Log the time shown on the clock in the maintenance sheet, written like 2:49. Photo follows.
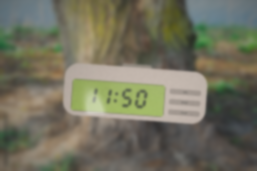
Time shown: 11:50
